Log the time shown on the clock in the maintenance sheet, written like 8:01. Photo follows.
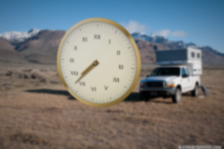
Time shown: 7:37
